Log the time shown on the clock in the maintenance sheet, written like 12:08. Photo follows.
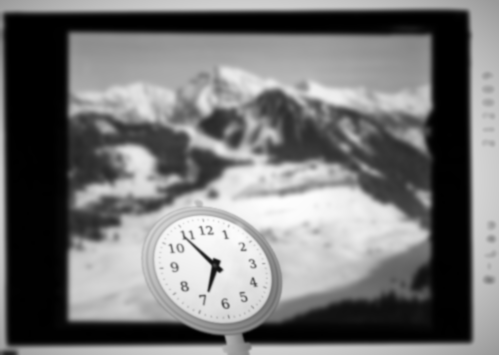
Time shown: 6:54
